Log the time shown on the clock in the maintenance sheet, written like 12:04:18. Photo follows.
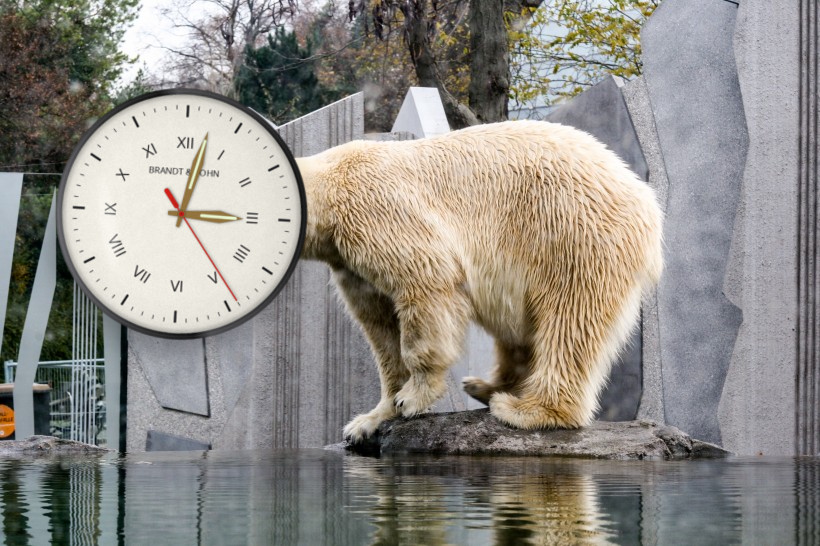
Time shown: 3:02:24
